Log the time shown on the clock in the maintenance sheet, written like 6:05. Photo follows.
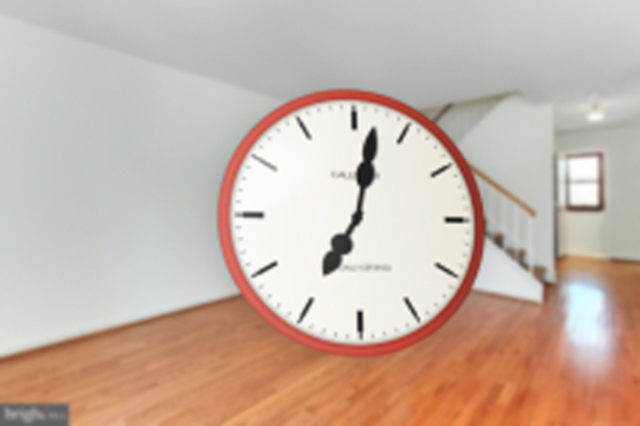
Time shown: 7:02
